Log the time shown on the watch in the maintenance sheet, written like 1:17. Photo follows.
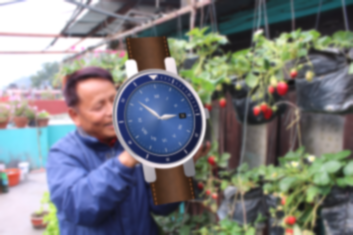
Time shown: 2:52
